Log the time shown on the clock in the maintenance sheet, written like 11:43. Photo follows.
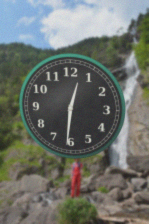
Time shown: 12:31
